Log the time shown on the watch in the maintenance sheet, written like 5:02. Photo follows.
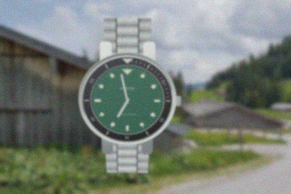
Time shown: 6:58
